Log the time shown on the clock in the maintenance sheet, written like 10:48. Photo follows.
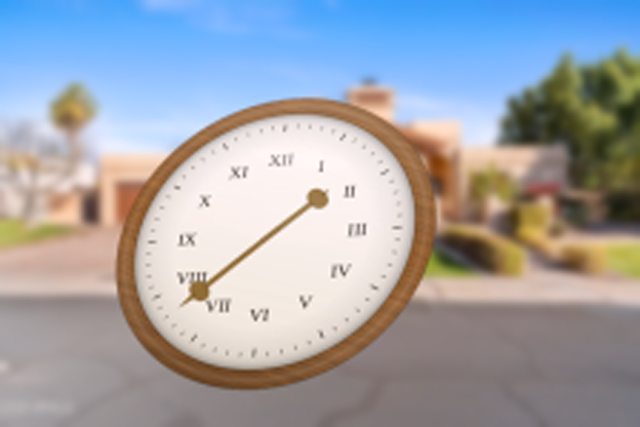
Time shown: 1:38
